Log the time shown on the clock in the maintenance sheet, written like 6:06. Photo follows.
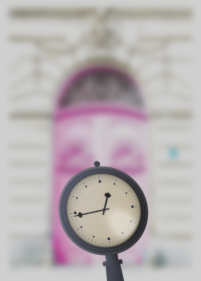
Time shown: 12:44
